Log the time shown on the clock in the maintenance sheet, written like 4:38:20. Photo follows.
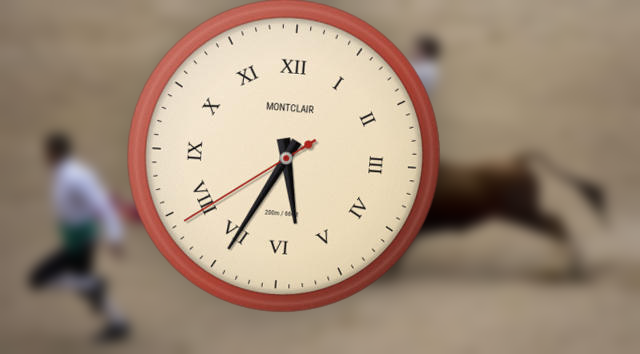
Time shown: 5:34:39
